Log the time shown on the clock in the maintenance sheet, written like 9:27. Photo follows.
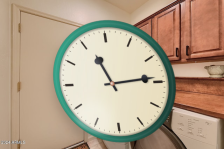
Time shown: 11:14
